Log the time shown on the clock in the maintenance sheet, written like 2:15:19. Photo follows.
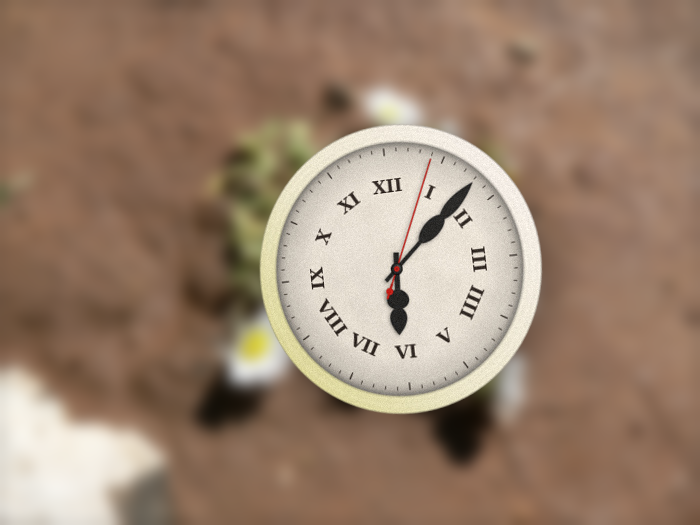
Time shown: 6:08:04
